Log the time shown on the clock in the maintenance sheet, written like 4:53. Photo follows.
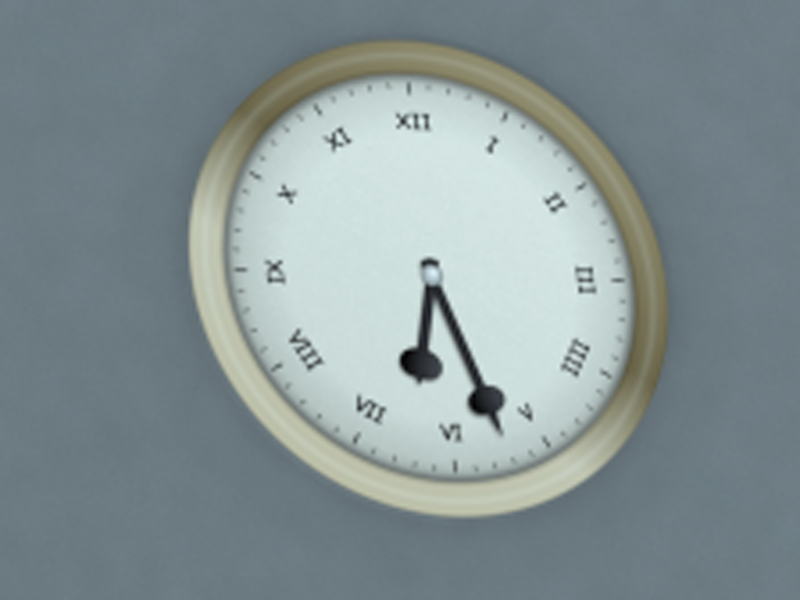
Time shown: 6:27
